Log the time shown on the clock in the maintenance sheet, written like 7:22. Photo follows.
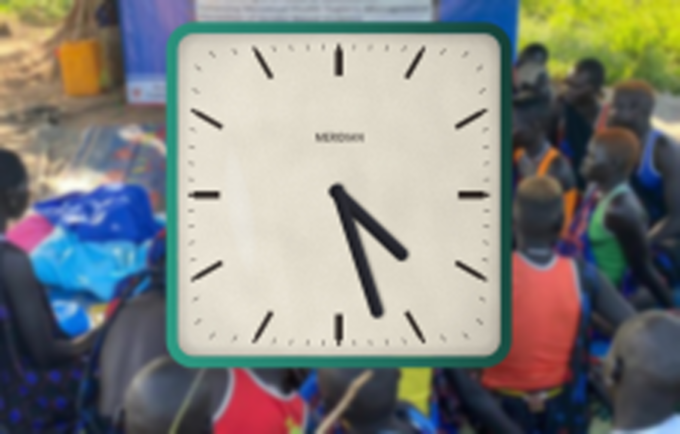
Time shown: 4:27
